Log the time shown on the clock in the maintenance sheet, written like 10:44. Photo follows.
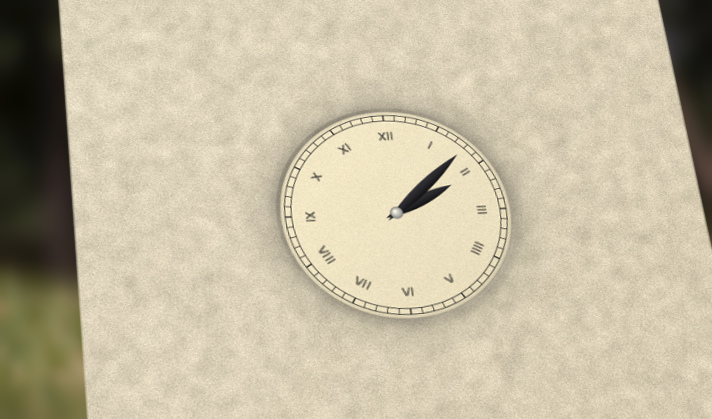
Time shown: 2:08
